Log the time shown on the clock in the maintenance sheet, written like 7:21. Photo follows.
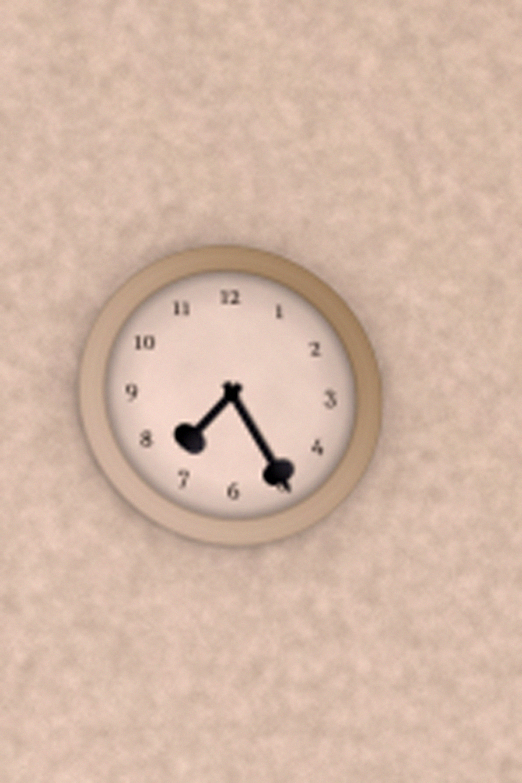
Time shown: 7:25
